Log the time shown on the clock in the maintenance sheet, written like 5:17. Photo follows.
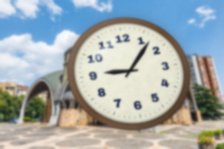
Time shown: 9:07
